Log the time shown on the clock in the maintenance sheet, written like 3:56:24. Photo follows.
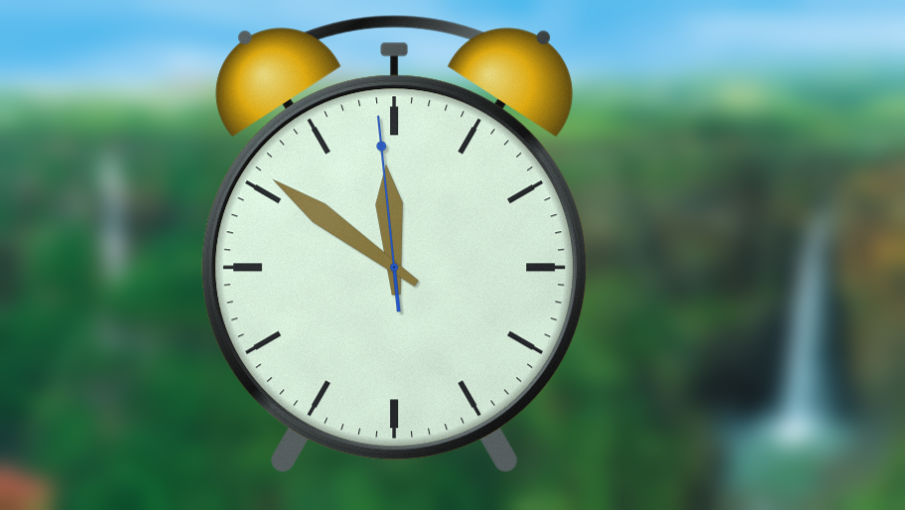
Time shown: 11:50:59
